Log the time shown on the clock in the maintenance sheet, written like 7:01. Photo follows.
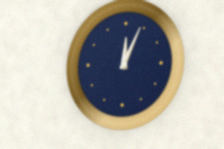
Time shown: 12:04
